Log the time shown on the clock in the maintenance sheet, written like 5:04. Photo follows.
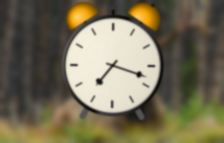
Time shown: 7:18
